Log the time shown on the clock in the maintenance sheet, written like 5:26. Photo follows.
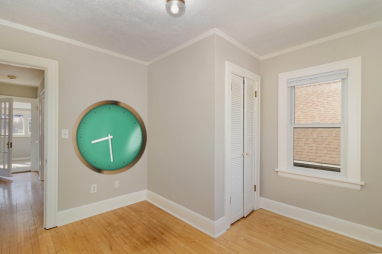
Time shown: 8:29
